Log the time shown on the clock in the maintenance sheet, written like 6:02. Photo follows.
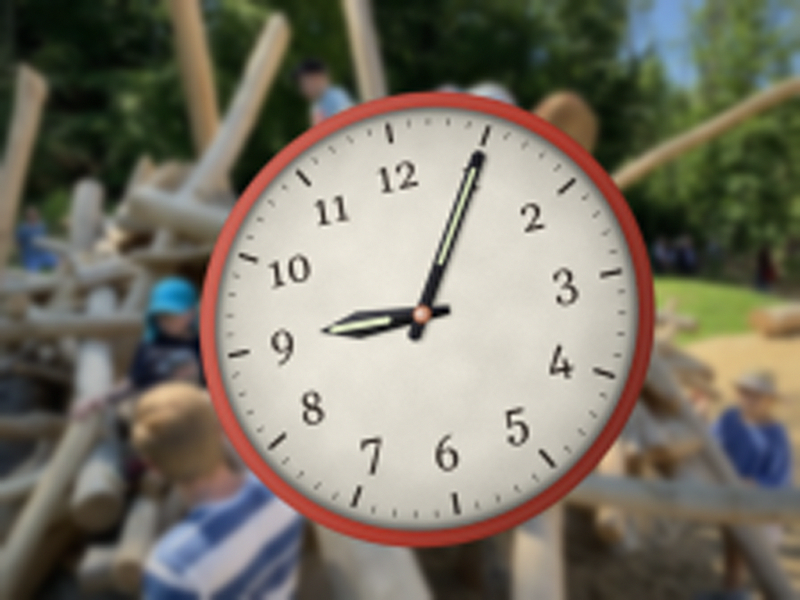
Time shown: 9:05
